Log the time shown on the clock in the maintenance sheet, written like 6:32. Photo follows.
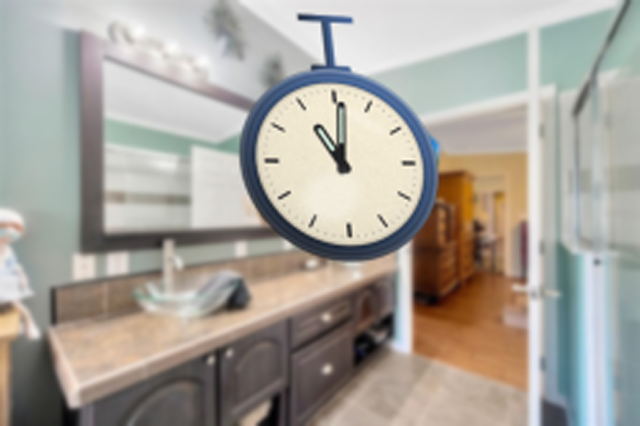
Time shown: 11:01
